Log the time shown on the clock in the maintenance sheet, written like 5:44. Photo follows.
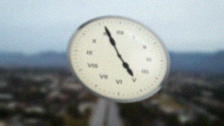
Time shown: 4:56
